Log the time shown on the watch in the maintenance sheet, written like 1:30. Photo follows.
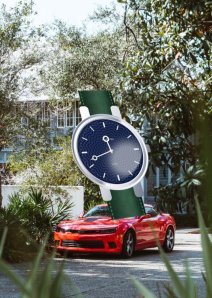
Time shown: 11:42
